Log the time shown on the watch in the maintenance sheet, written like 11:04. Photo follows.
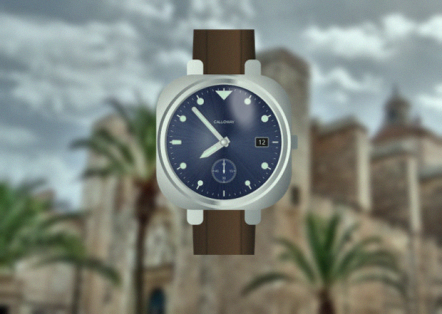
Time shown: 7:53
